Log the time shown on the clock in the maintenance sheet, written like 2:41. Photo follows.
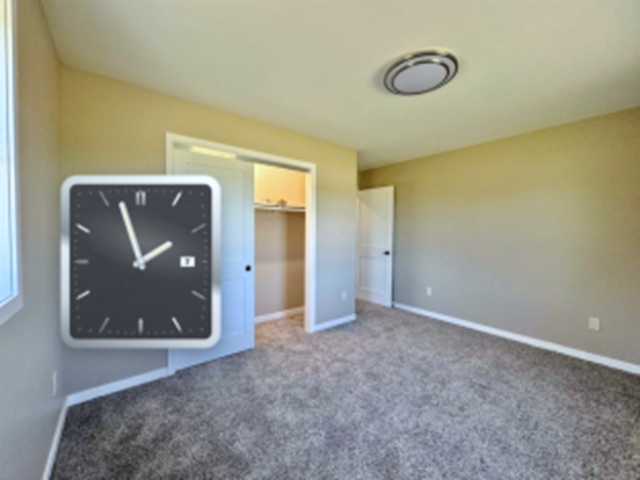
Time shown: 1:57
